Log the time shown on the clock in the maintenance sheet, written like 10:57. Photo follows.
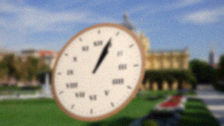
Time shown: 1:04
